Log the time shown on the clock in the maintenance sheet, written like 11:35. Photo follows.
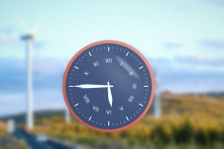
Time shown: 5:45
